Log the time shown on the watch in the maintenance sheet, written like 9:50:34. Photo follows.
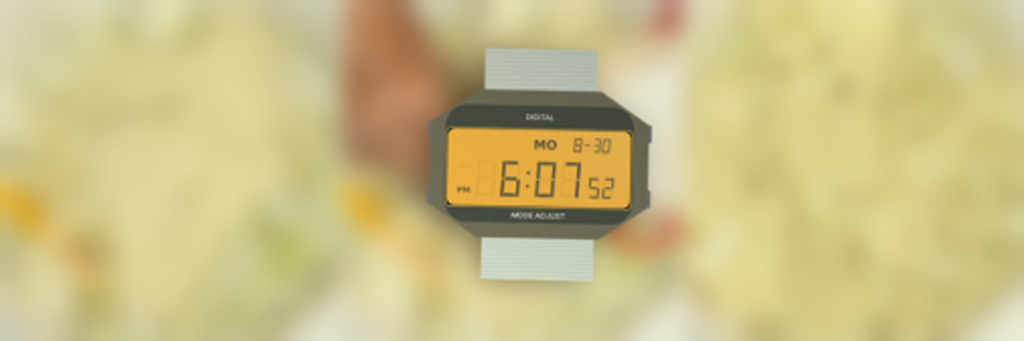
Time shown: 6:07:52
